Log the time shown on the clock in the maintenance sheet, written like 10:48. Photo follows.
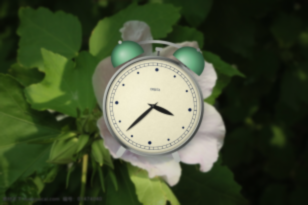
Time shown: 3:37
